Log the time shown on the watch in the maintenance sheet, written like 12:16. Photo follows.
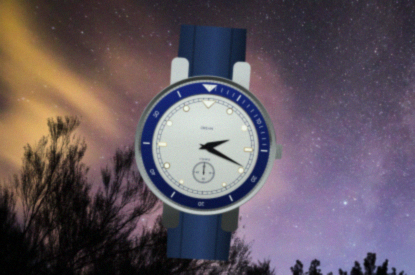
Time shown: 2:19
